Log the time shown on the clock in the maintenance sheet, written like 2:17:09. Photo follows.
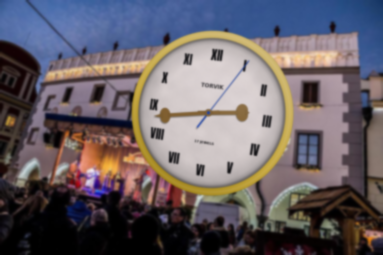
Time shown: 2:43:05
